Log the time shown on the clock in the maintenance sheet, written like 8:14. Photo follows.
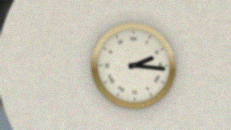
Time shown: 2:16
